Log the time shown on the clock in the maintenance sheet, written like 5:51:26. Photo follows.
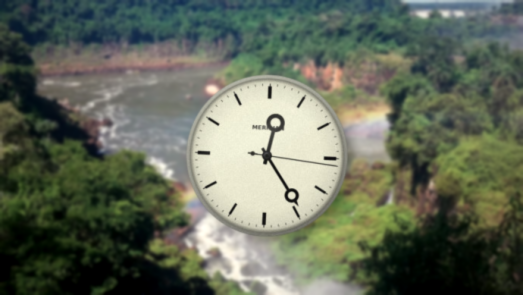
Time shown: 12:24:16
